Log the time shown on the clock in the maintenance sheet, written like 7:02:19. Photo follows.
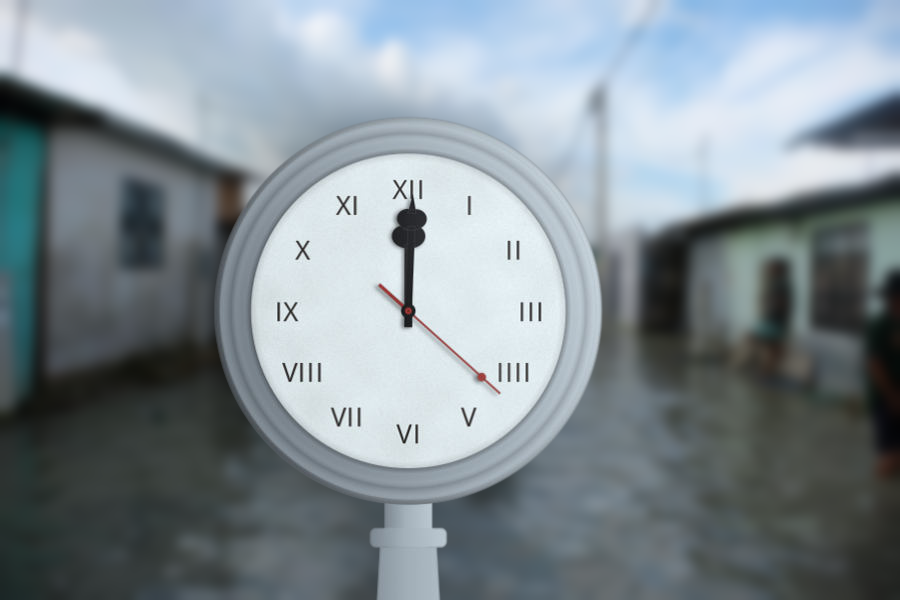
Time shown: 12:00:22
